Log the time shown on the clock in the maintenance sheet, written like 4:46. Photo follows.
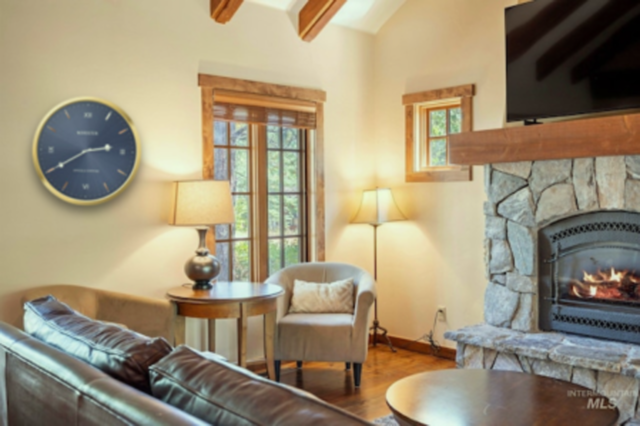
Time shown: 2:40
